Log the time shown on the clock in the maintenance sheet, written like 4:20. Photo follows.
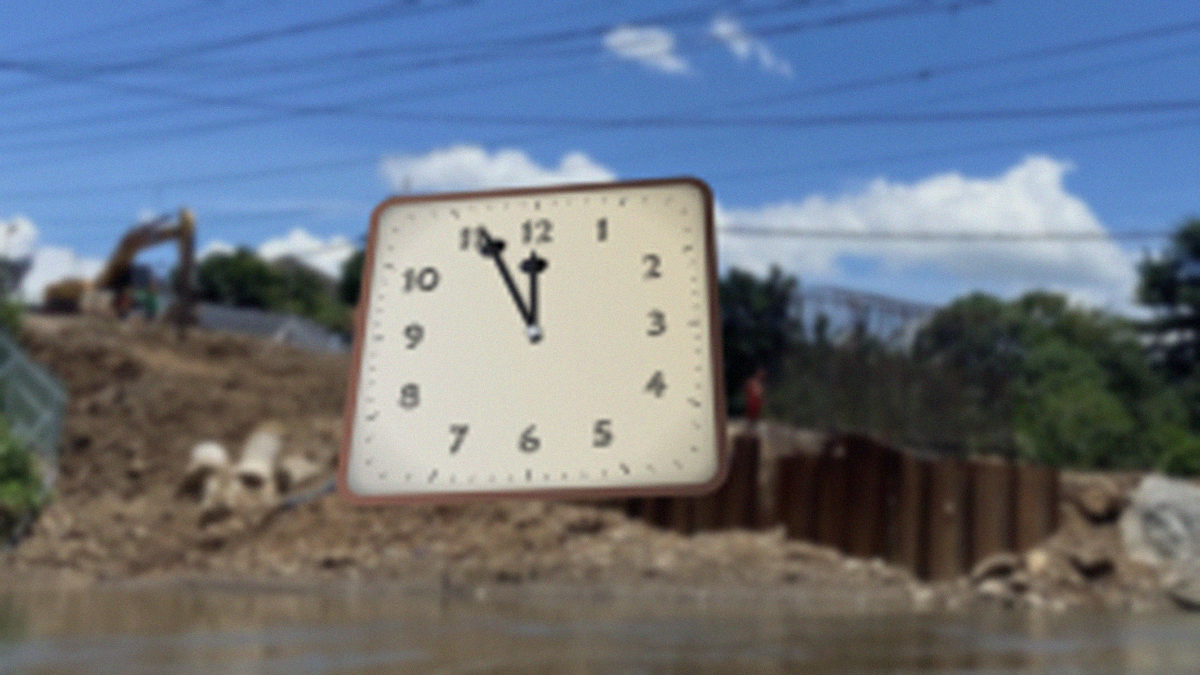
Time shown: 11:56
